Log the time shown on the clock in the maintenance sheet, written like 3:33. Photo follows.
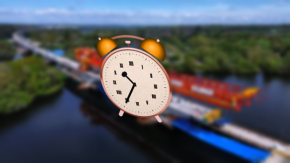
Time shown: 10:35
